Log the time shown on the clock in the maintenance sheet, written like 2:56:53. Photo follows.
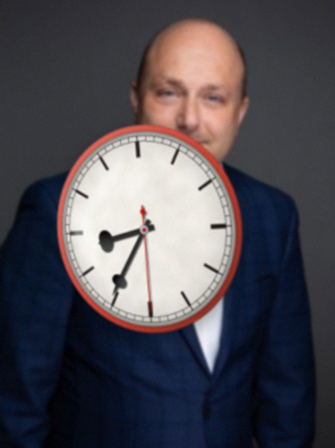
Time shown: 8:35:30
